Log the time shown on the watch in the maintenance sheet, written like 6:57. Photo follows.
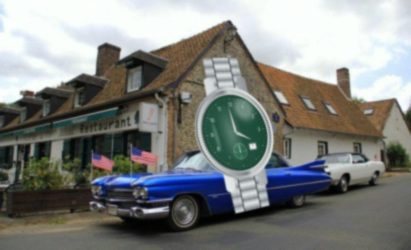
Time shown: 3:59
